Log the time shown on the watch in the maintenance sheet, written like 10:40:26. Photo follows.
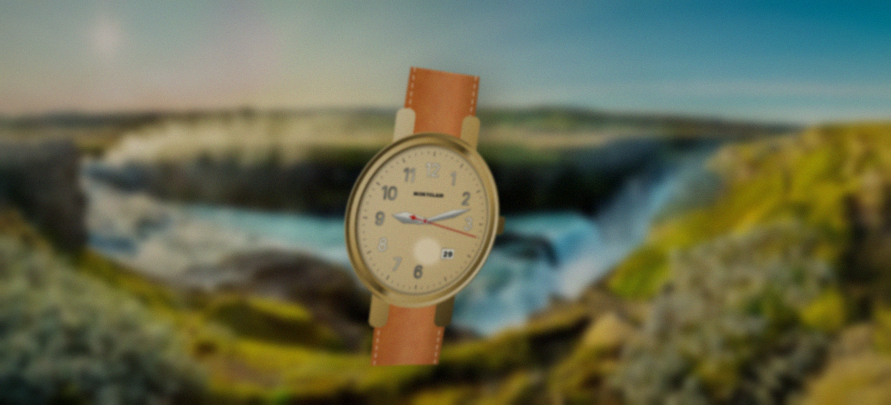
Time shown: 9:12:17
